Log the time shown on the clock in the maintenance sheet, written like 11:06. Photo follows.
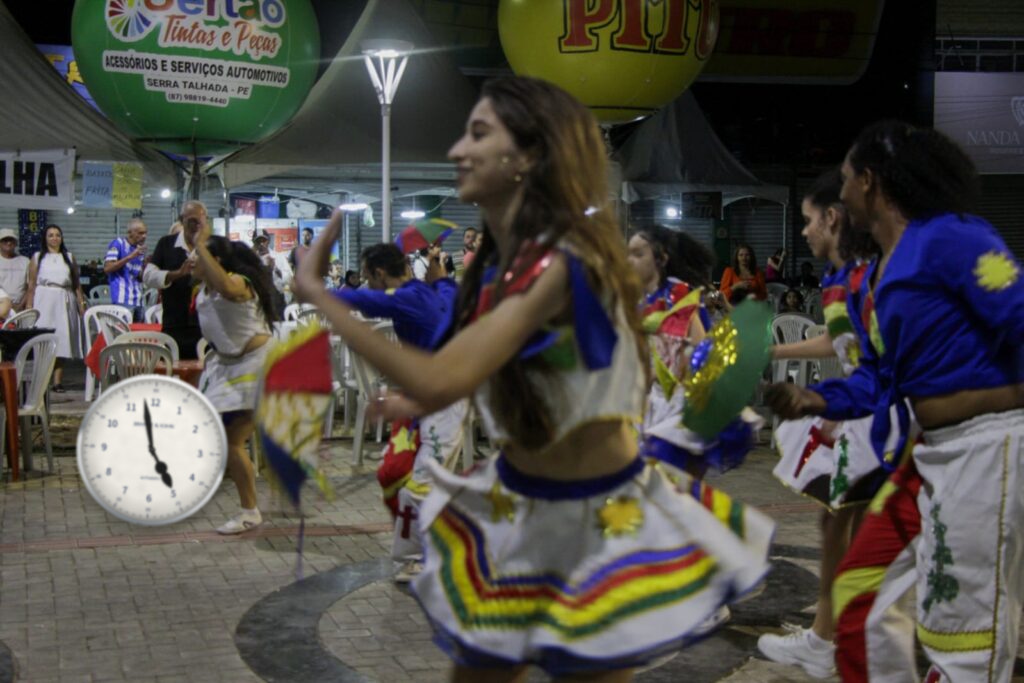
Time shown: 4:58
